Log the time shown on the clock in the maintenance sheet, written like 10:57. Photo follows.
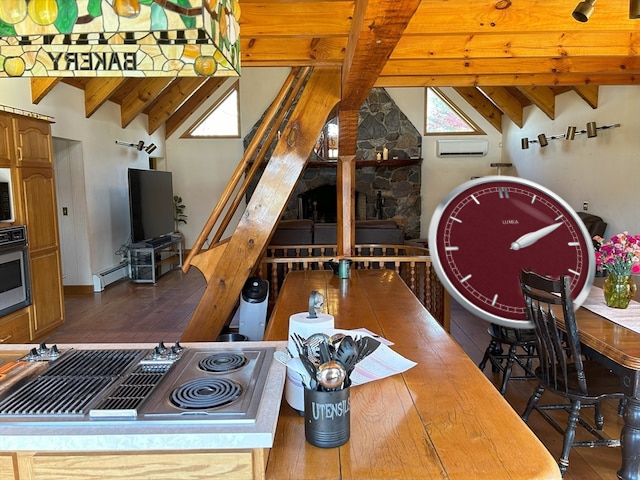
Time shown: 2:11
